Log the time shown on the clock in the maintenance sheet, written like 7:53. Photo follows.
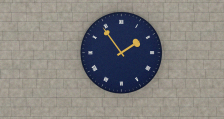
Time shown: 1:54
